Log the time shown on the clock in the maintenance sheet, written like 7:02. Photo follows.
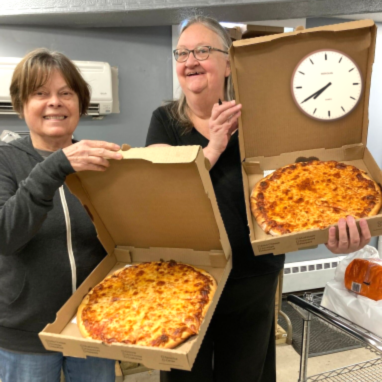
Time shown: 7:40
